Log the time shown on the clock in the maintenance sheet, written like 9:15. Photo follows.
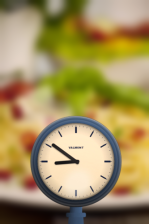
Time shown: 8:51
